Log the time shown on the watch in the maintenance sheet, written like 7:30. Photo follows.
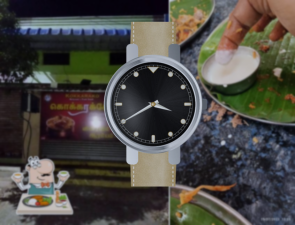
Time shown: 3:40
